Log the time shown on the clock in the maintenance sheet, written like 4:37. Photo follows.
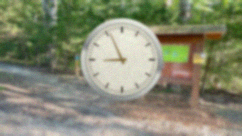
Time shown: 8:56
